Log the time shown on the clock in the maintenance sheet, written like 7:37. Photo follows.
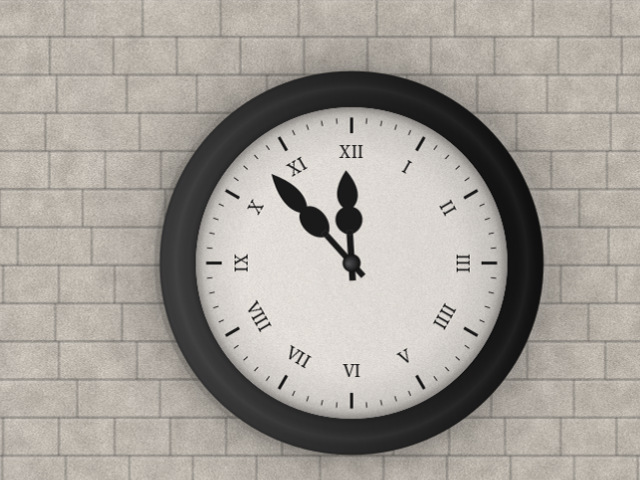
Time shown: 11:53
